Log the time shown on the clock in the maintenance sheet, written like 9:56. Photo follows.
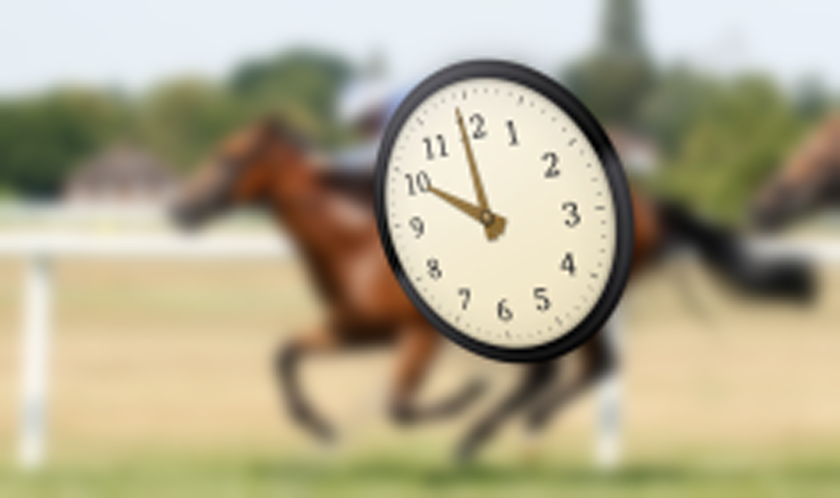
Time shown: 9:59
